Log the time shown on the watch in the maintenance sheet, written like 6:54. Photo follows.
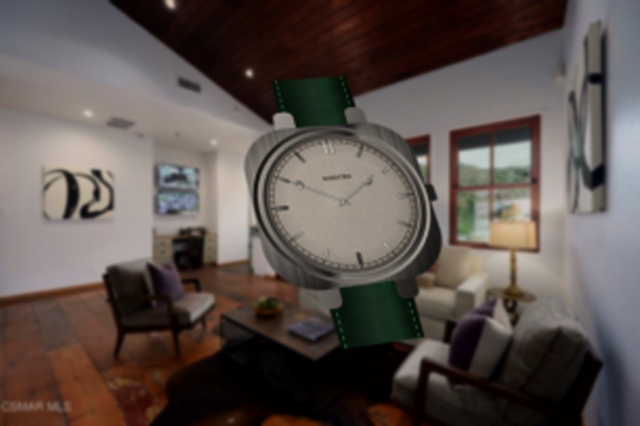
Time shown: 1:50
